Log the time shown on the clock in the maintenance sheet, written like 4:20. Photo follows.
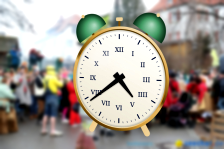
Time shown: 4:39
